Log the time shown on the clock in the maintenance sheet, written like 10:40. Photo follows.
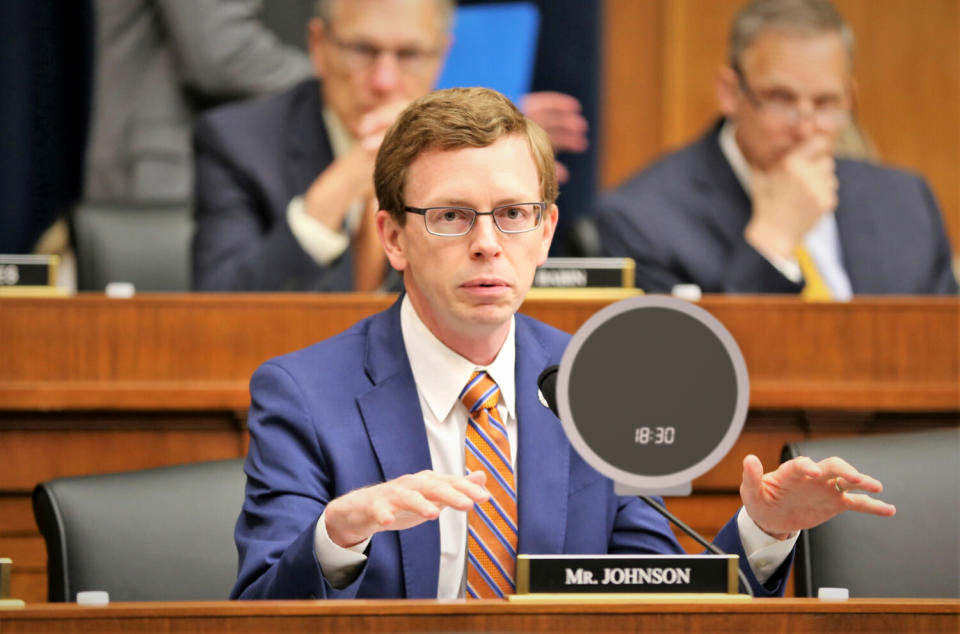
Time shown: 18:30
